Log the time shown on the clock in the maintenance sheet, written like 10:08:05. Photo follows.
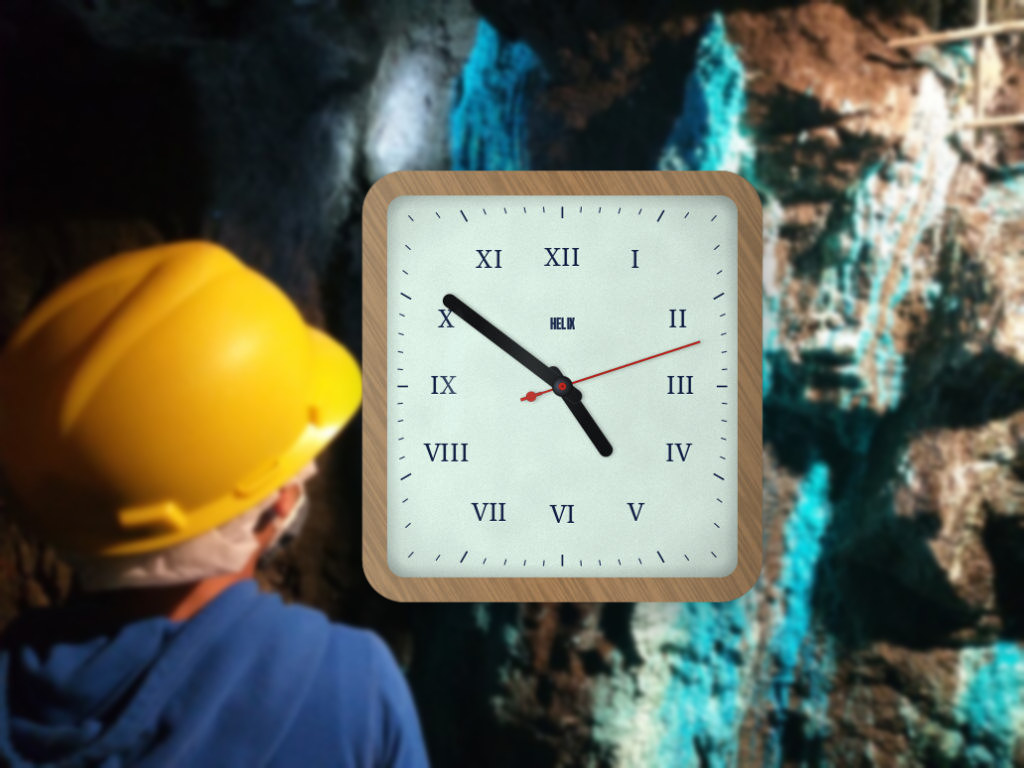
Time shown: 4:51:12
